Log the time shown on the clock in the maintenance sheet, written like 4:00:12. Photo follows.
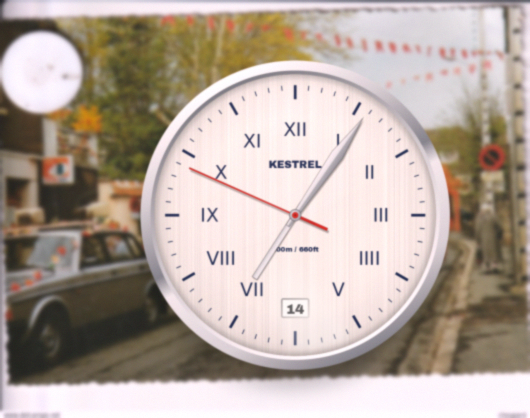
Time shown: 7:05:49
